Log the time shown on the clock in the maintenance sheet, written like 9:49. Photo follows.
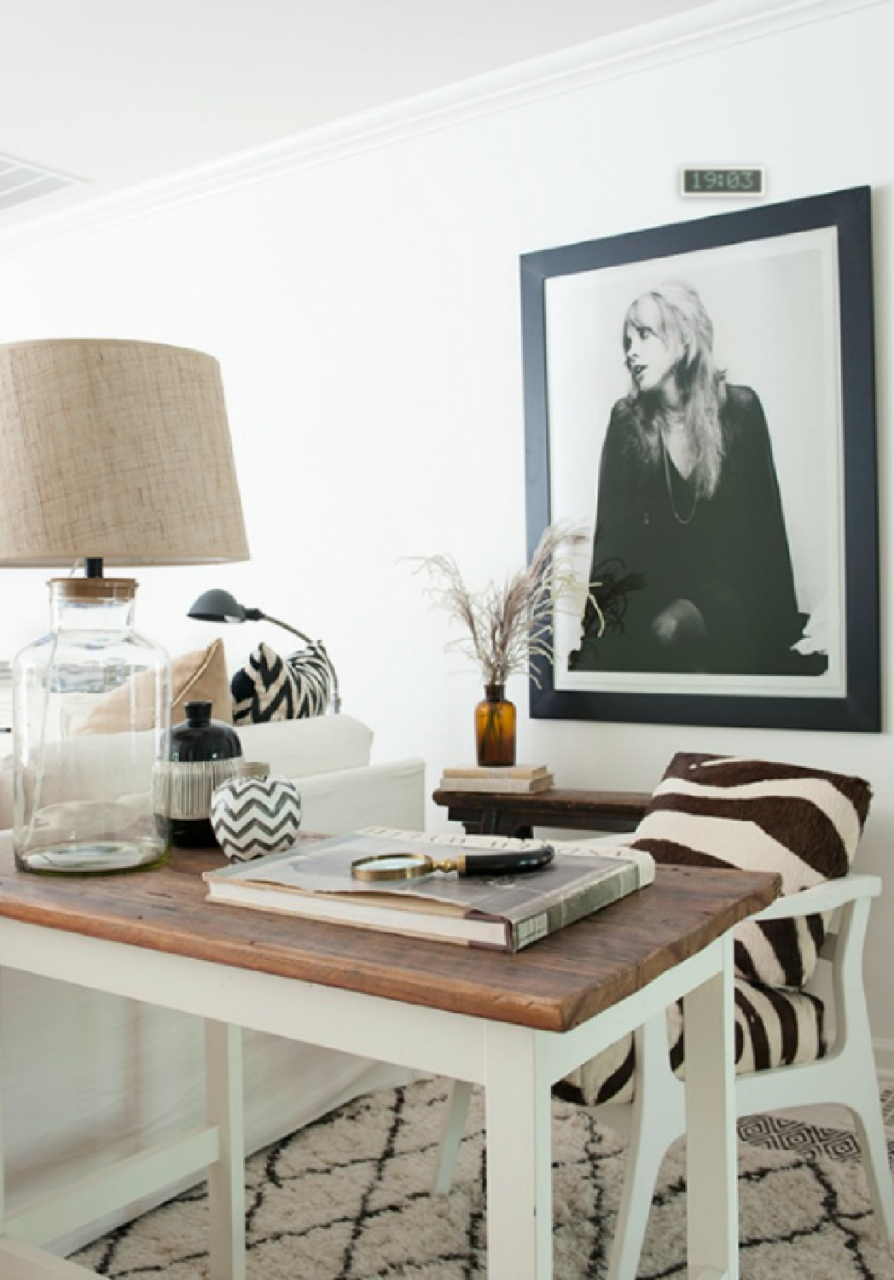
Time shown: 19:03
